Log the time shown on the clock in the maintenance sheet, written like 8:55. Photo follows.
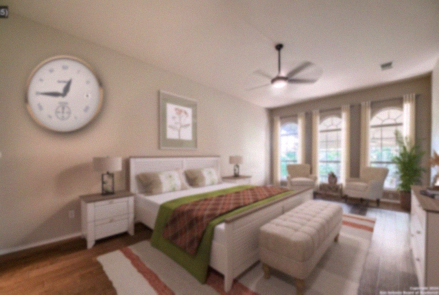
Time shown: 12:45
